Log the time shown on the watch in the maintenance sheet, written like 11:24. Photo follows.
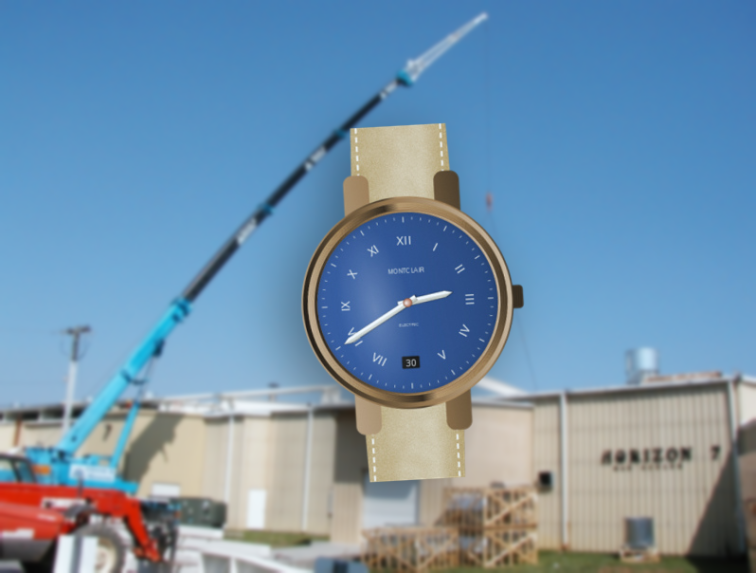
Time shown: 2:40
